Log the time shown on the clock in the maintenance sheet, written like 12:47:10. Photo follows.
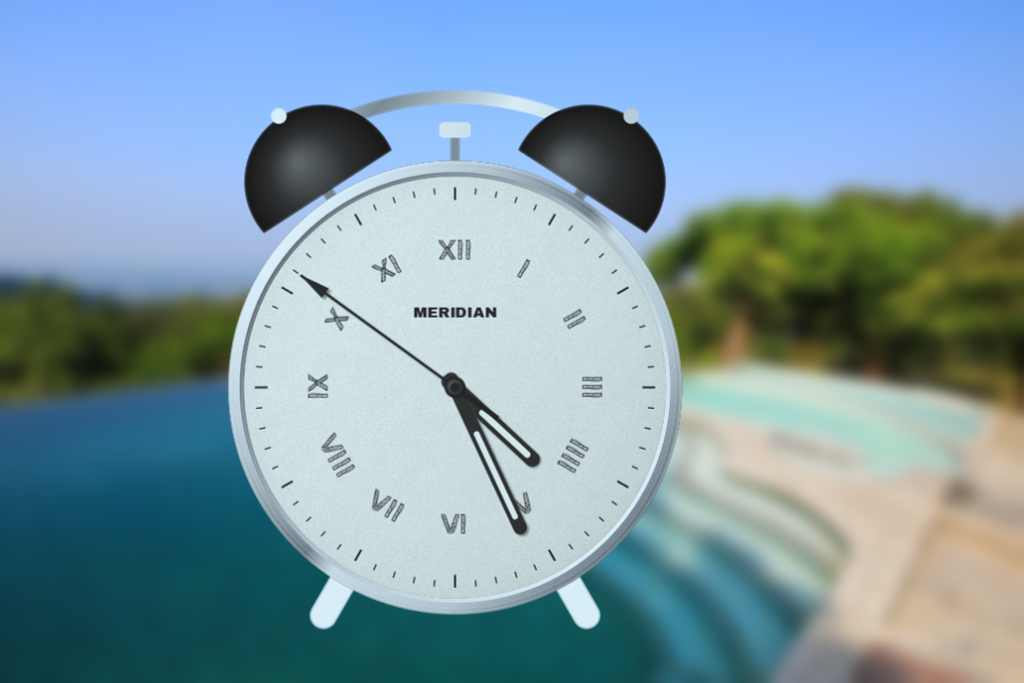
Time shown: 4:25:51
